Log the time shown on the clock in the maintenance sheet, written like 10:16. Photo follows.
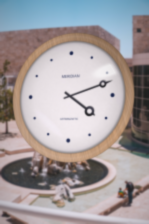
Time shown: 4:12
